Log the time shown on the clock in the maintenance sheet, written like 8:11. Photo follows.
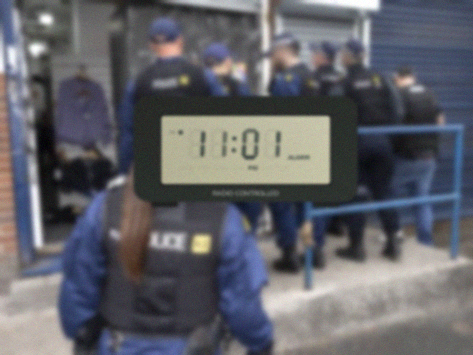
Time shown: 11:01
